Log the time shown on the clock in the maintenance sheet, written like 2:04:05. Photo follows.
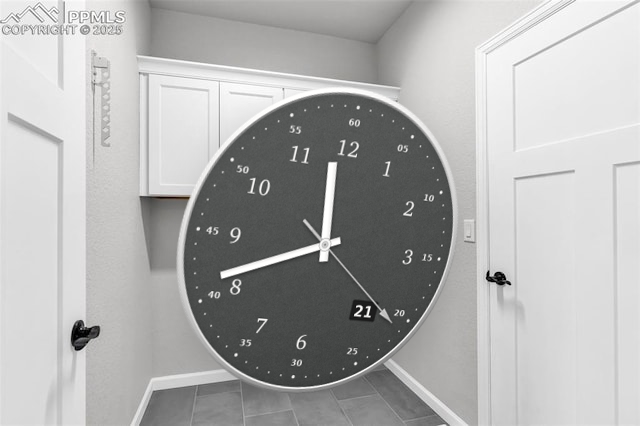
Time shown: 11:41:21
